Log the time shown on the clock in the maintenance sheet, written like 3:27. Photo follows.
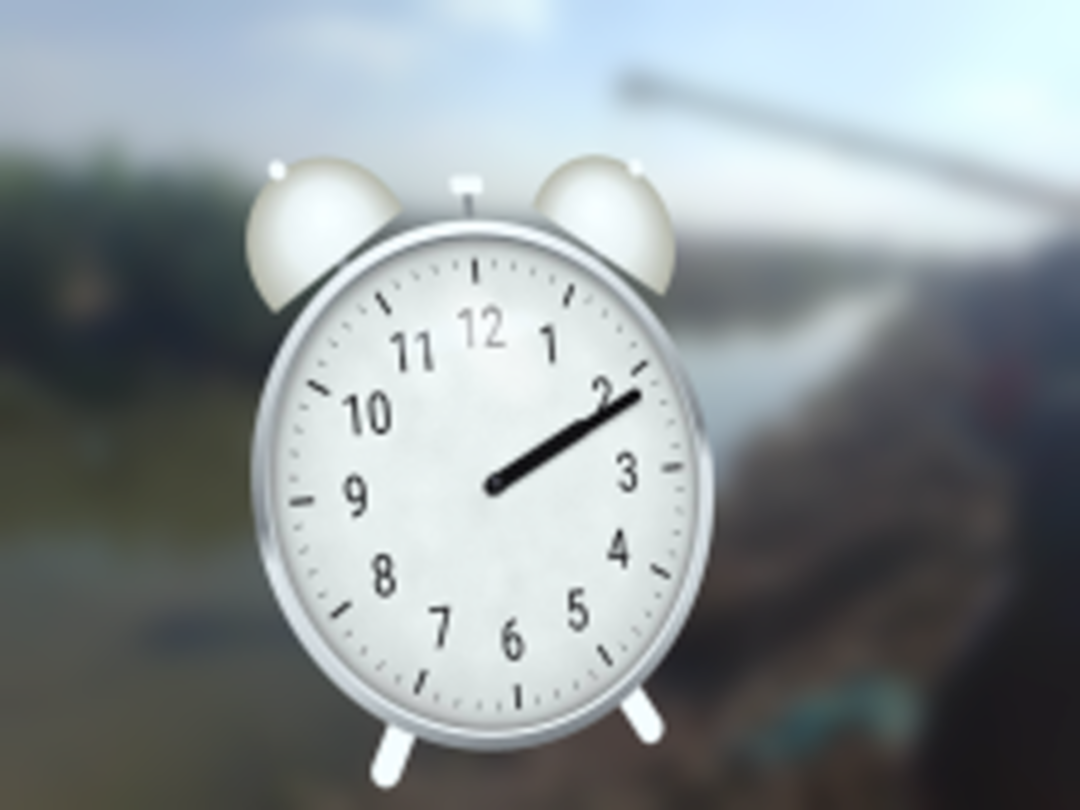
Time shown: 2:11
